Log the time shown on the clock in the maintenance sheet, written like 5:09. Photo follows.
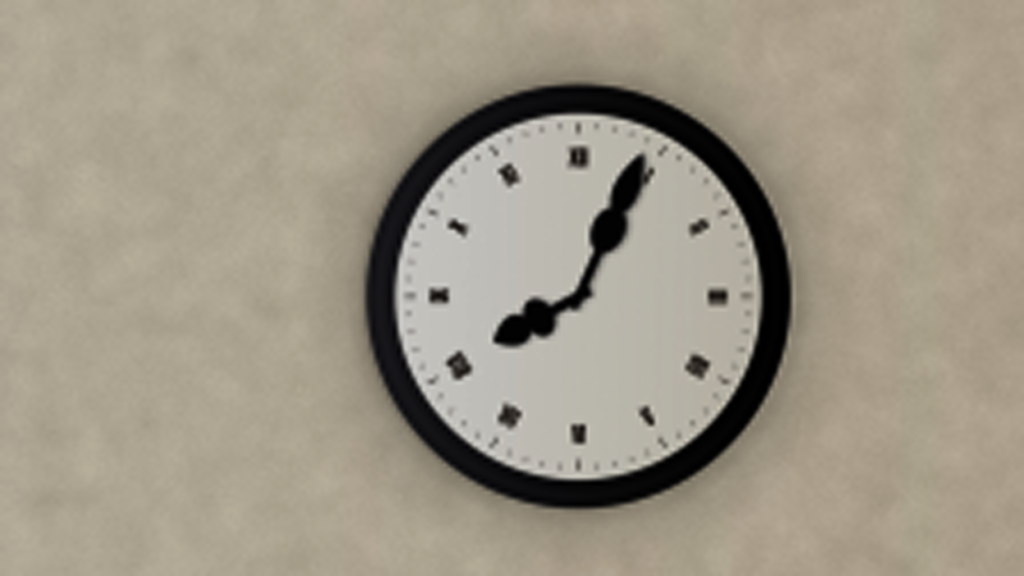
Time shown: 8:04
